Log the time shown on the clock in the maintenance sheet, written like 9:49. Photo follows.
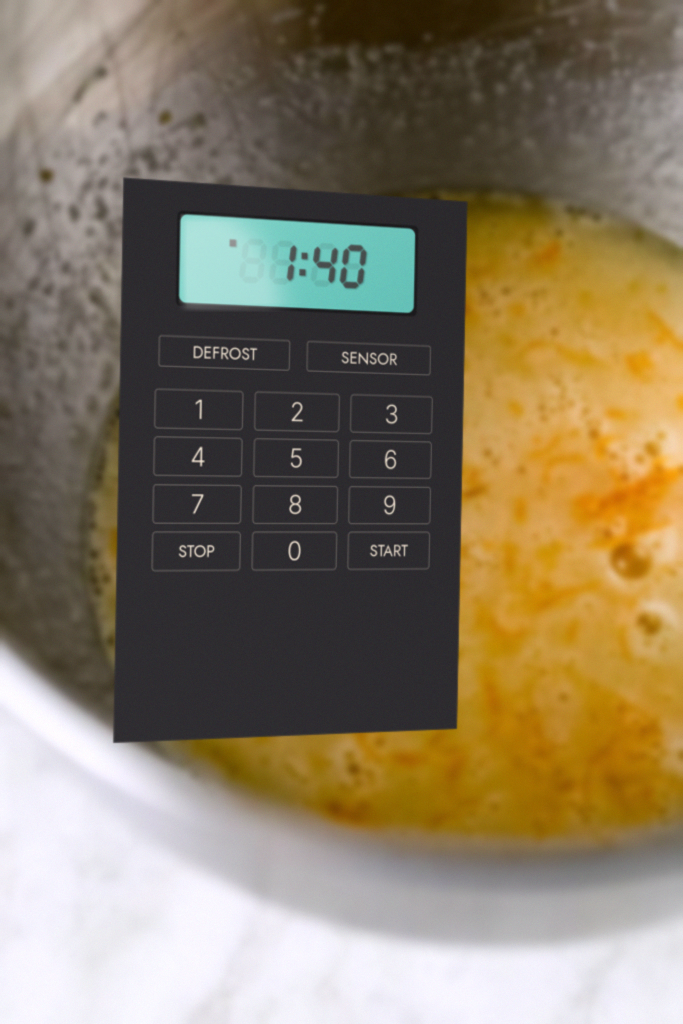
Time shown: 1:40
